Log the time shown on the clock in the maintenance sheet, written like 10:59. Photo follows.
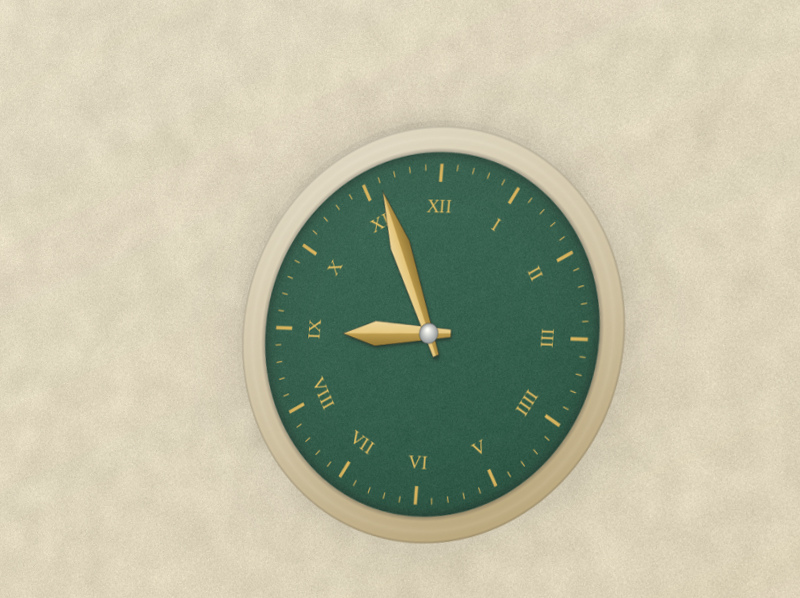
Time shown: 8:56
